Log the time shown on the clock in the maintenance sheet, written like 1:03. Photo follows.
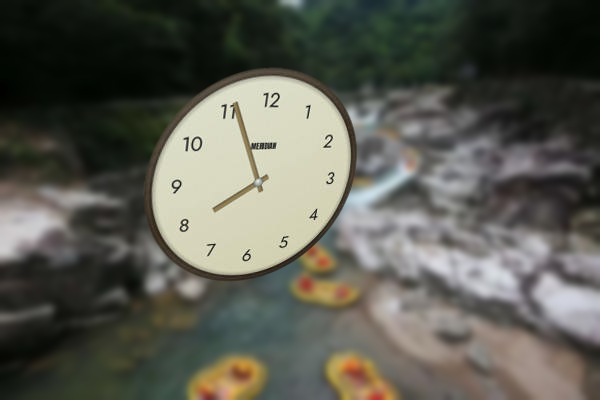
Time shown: 7:56
